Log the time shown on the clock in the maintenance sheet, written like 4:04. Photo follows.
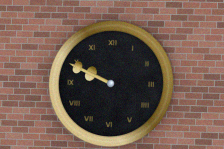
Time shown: 9:49
